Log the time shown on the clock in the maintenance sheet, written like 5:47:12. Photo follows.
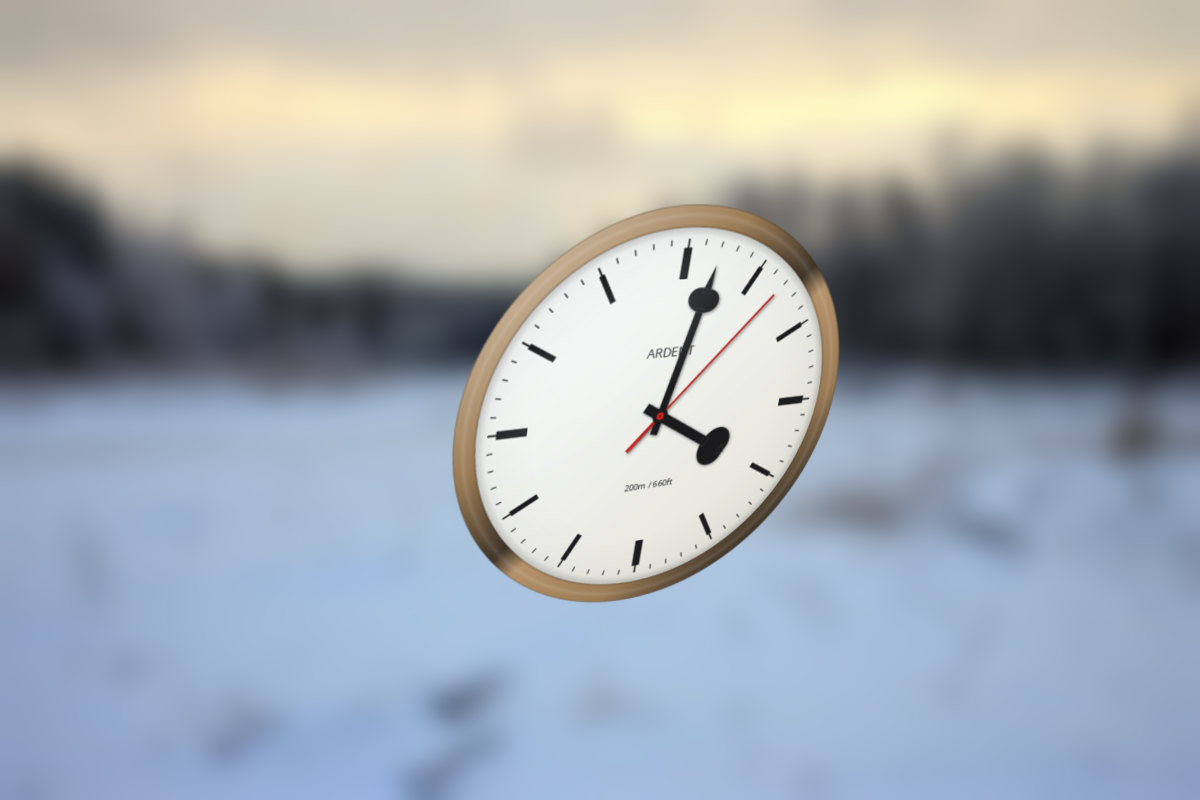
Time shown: 4:02:07
